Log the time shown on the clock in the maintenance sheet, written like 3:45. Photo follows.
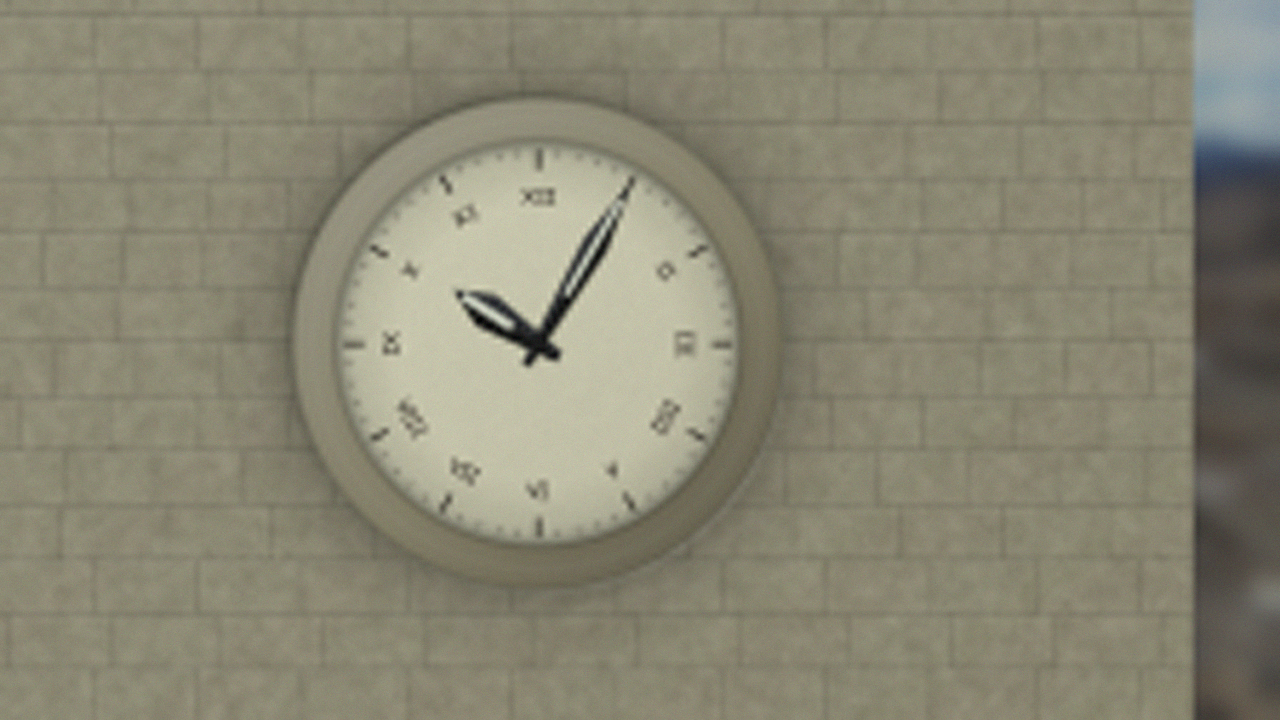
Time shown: 10:05
